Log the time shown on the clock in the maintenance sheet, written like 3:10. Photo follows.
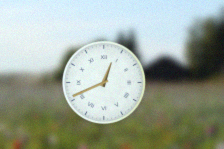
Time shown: 12:41
